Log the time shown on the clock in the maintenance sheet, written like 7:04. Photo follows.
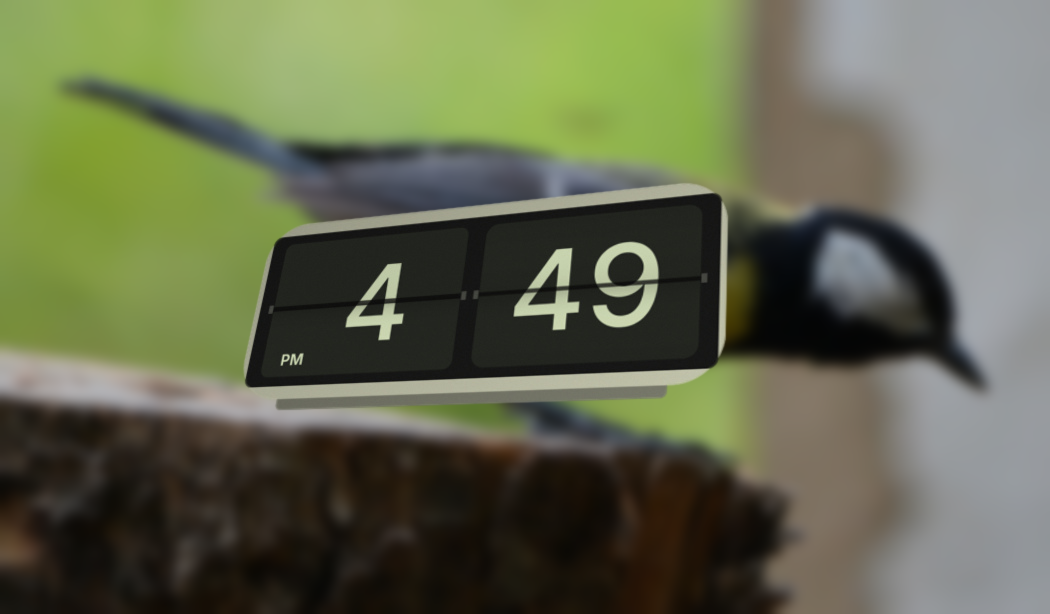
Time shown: 4:49
